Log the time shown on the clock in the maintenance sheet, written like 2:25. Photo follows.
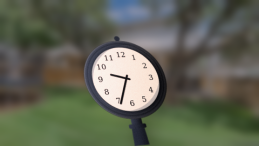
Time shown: 9:34
